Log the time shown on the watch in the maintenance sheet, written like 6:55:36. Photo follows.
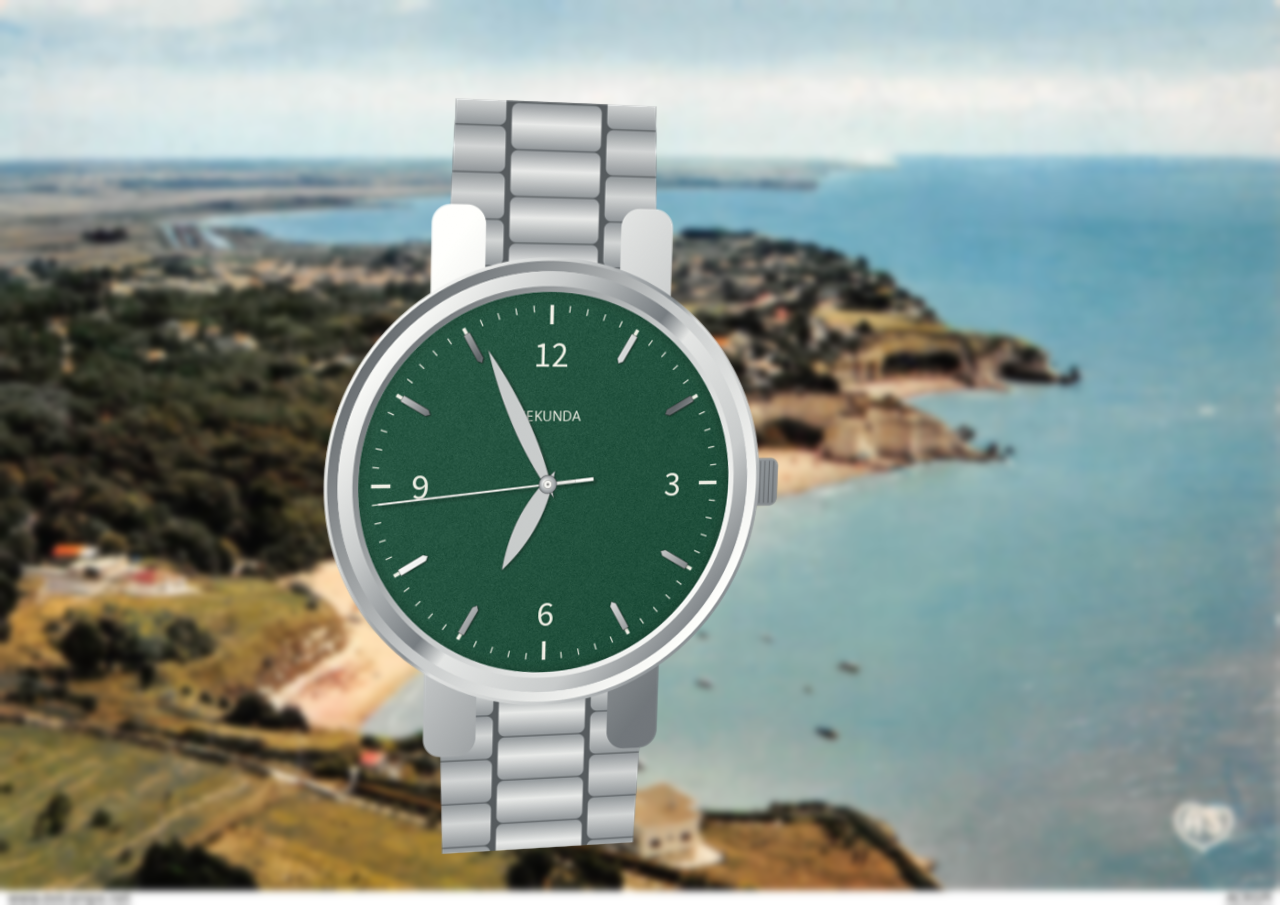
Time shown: 6:55:44
